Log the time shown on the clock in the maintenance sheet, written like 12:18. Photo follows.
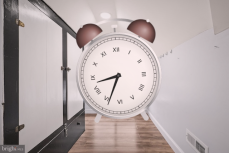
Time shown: 8:34
